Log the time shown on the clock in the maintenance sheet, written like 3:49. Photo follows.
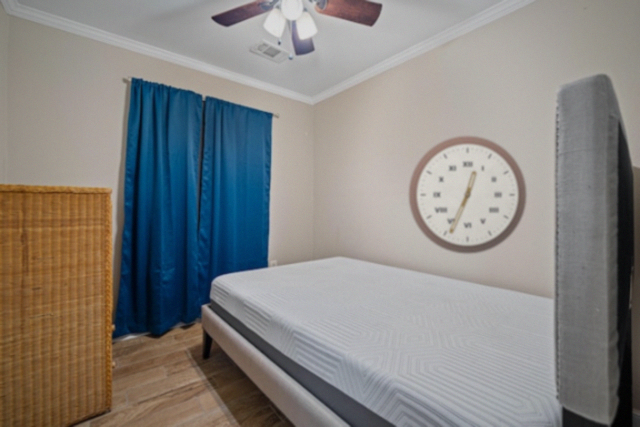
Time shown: 12:34
